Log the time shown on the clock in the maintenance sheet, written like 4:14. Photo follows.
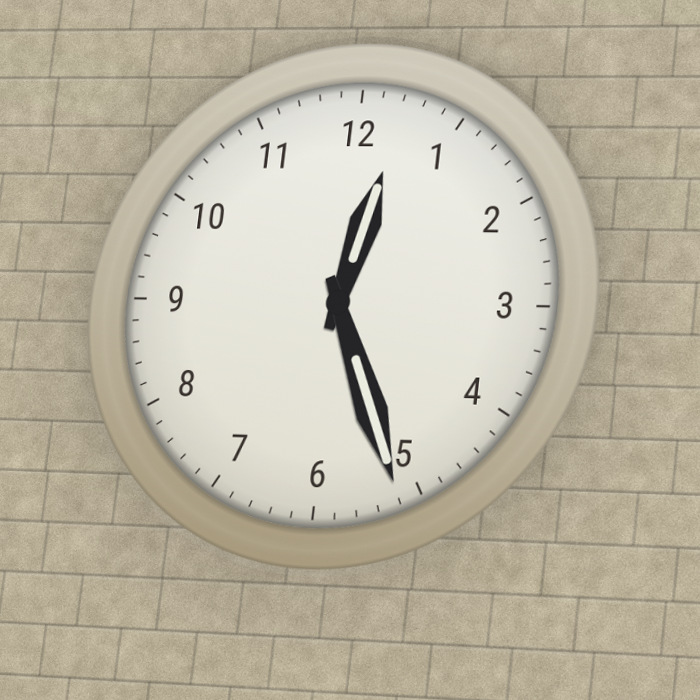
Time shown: 12:26
